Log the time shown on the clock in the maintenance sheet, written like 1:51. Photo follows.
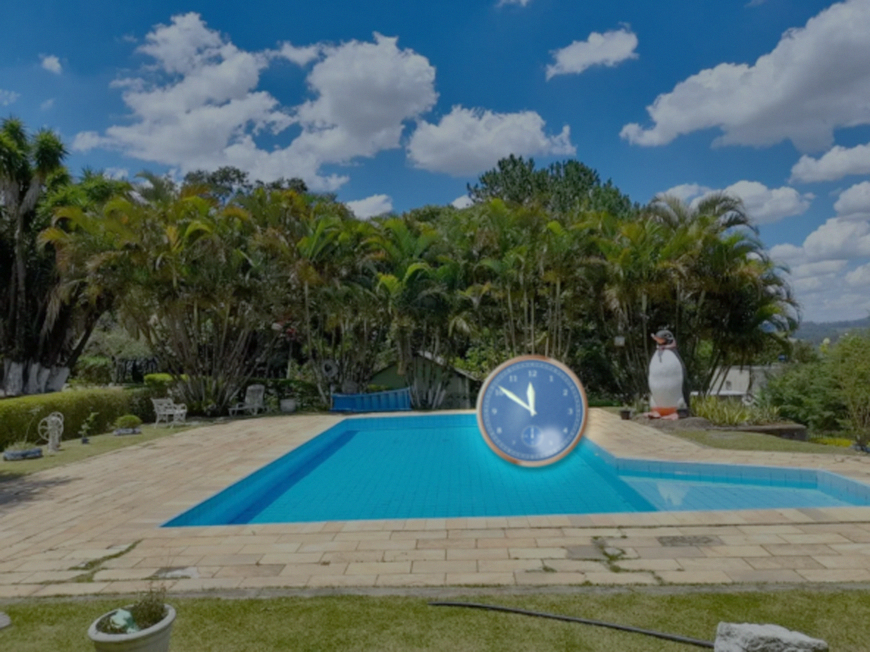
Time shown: 11:51
